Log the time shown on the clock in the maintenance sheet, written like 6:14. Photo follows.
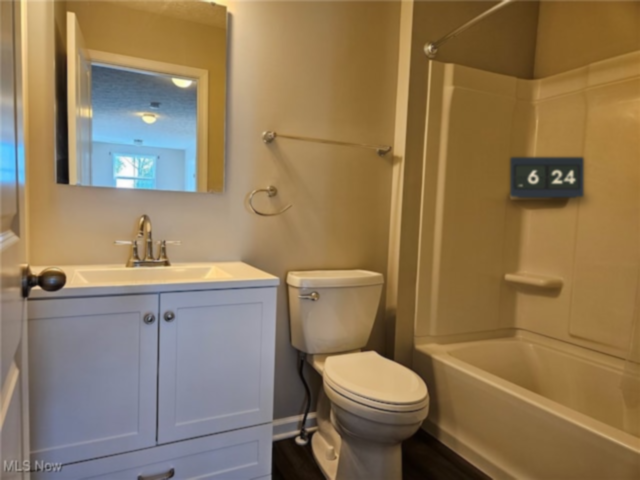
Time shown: 6:24
